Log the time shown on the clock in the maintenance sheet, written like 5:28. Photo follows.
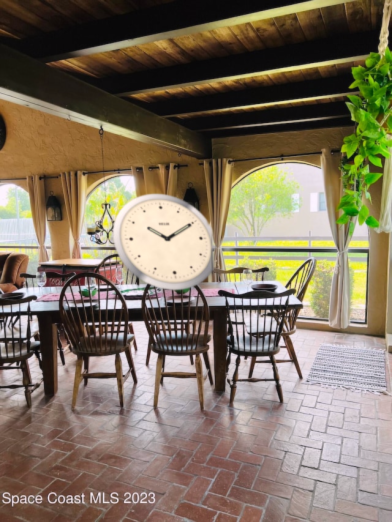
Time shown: 10:10
